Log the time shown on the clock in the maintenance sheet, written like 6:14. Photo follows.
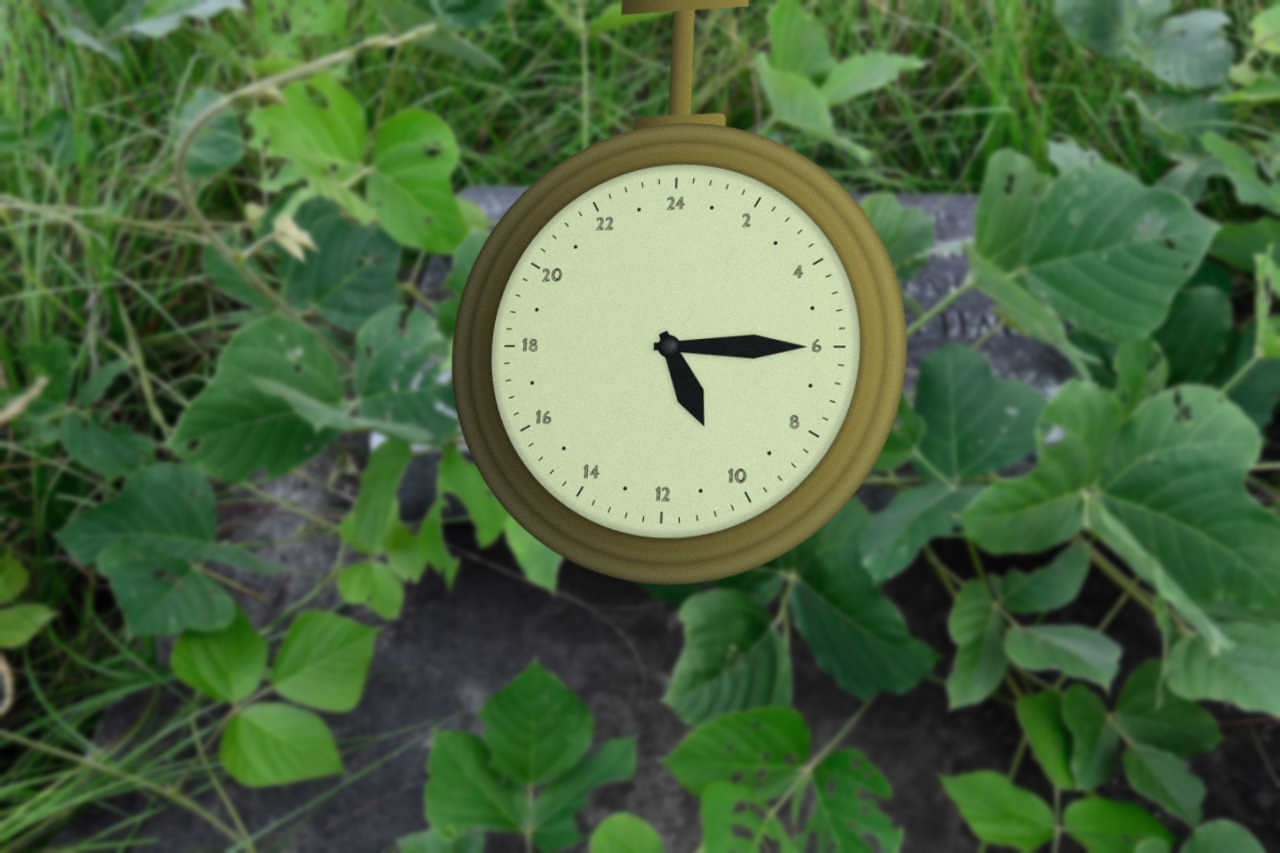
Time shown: 10:15
